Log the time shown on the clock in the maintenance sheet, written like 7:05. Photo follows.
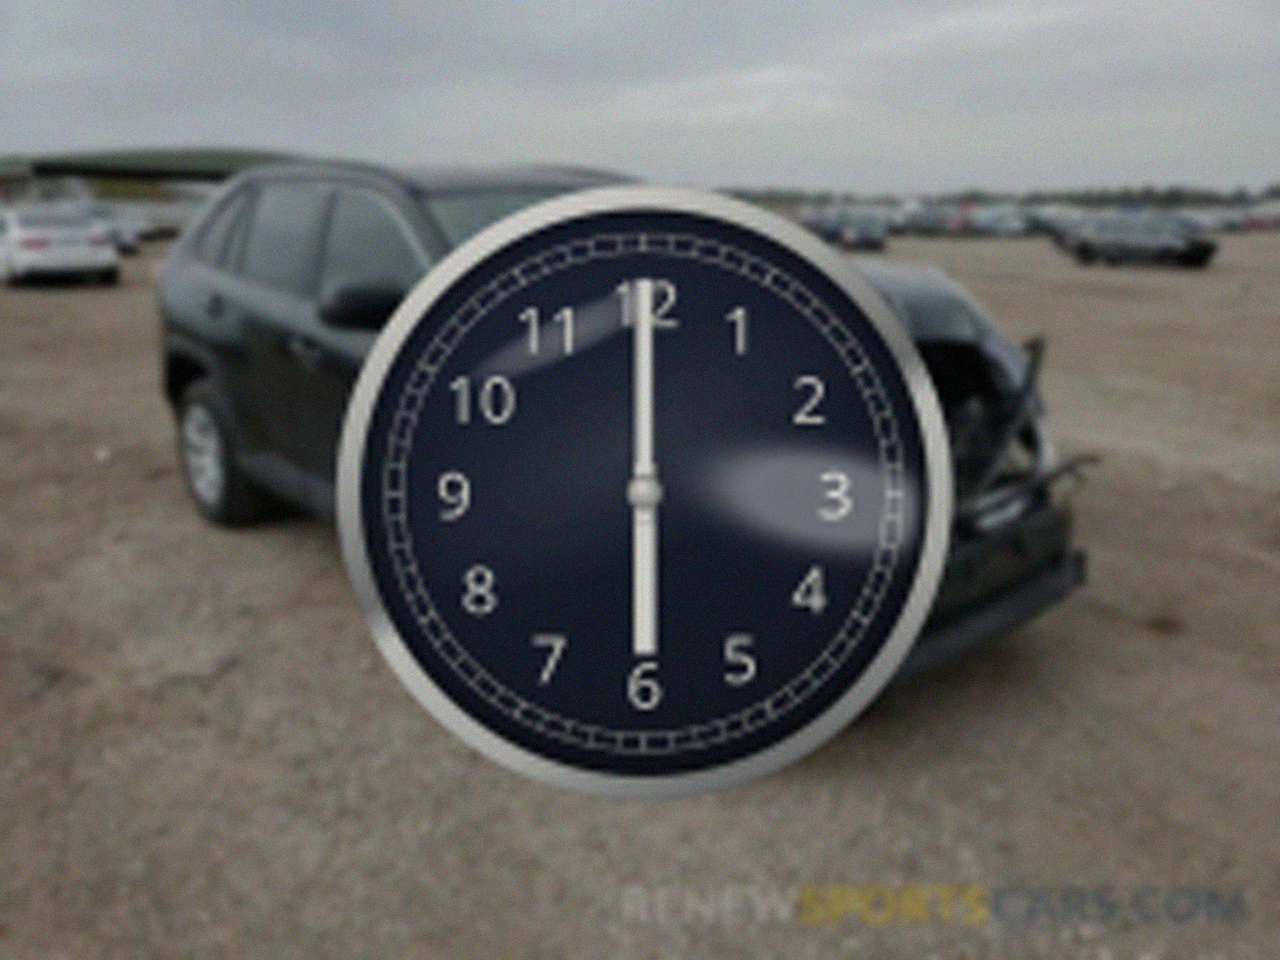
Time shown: 6:00
